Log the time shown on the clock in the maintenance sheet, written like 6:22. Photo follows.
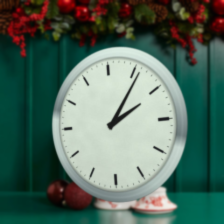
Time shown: 2:06
